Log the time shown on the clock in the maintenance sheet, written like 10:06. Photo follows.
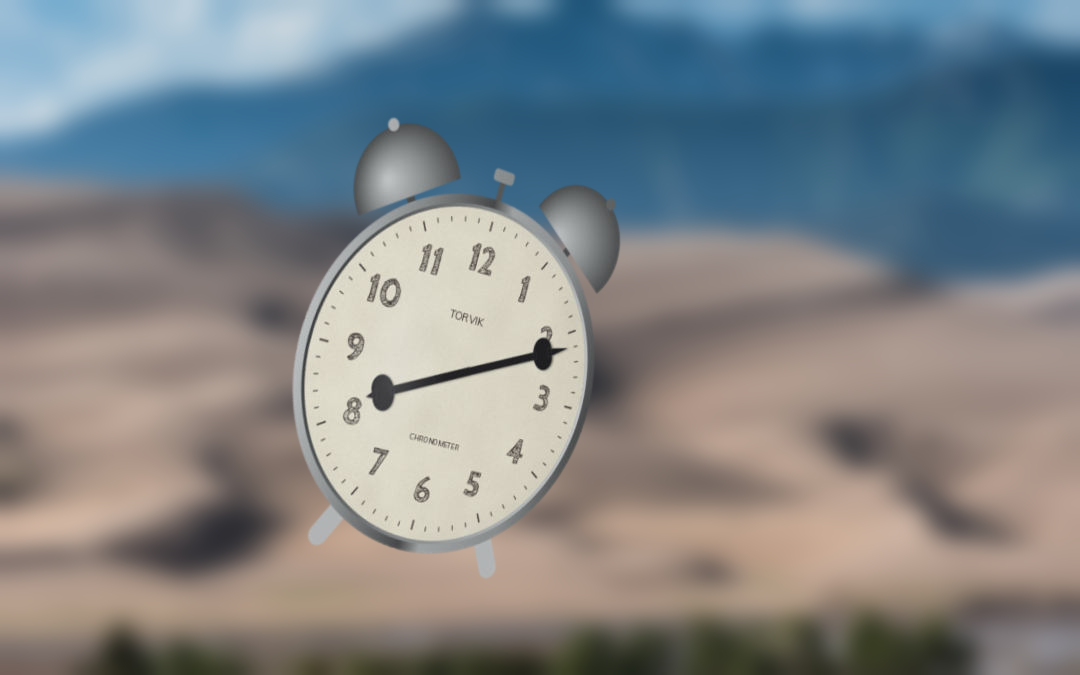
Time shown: 8:11
